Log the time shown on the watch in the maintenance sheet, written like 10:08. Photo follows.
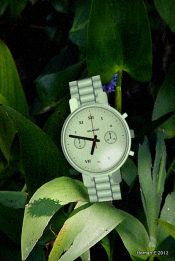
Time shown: 6:48
